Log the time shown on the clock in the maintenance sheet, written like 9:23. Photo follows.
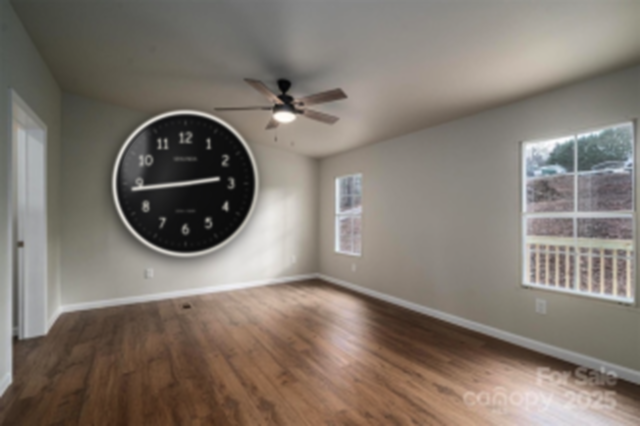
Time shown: 2:44
